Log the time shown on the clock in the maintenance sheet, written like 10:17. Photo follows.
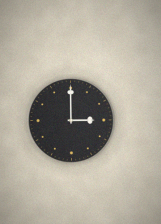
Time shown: 3:00
